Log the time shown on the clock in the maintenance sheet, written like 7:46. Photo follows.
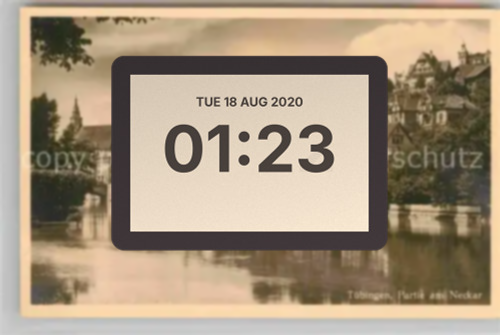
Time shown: 1:23
